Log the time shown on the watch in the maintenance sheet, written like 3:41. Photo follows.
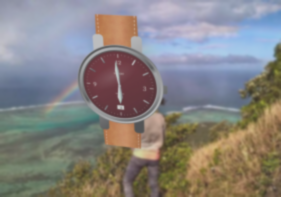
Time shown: 5:59
